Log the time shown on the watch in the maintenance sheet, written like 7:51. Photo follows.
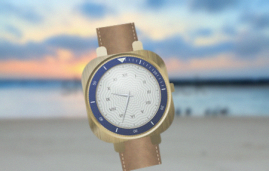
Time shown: 9:34
